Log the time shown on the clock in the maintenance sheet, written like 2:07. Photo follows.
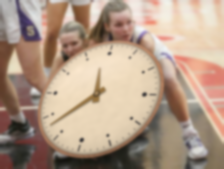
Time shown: 11:38
